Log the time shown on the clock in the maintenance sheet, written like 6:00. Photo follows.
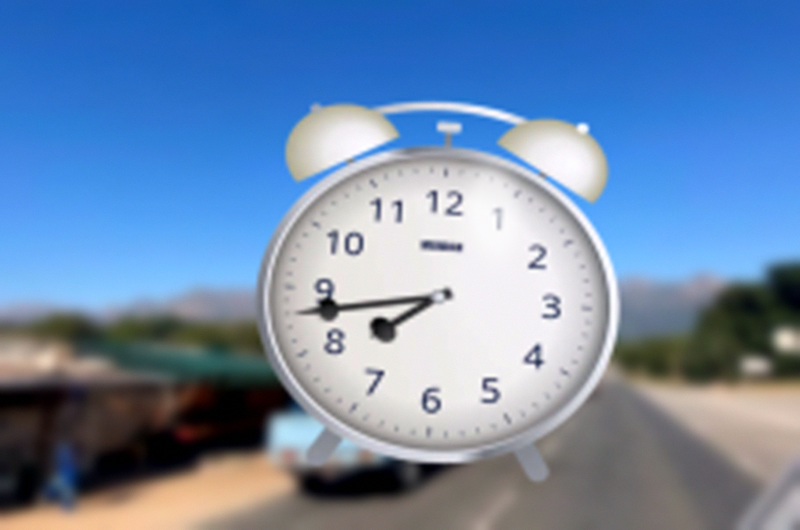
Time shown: 7:43
